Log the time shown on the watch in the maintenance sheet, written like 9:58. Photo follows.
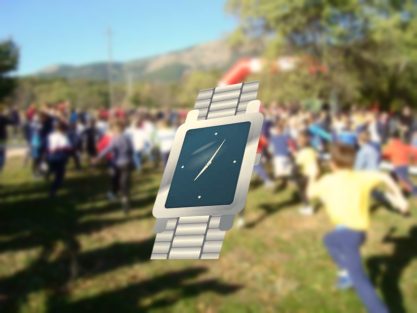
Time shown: 7:04
